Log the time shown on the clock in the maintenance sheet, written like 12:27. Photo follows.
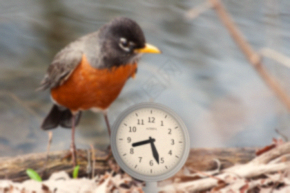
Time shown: 8:27
